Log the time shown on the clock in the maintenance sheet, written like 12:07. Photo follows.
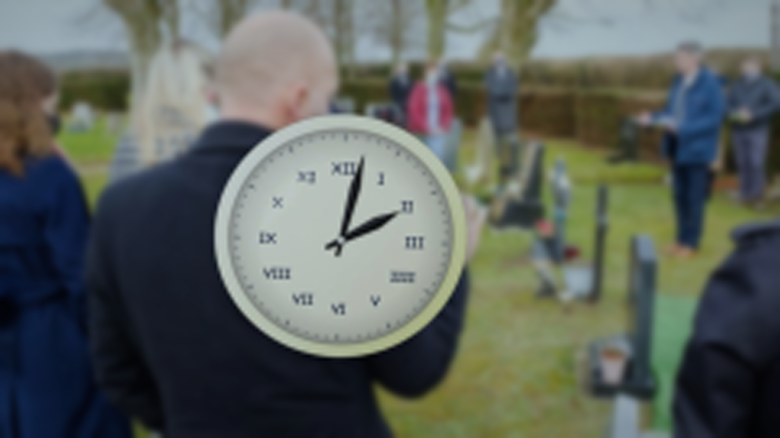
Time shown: 2:02
